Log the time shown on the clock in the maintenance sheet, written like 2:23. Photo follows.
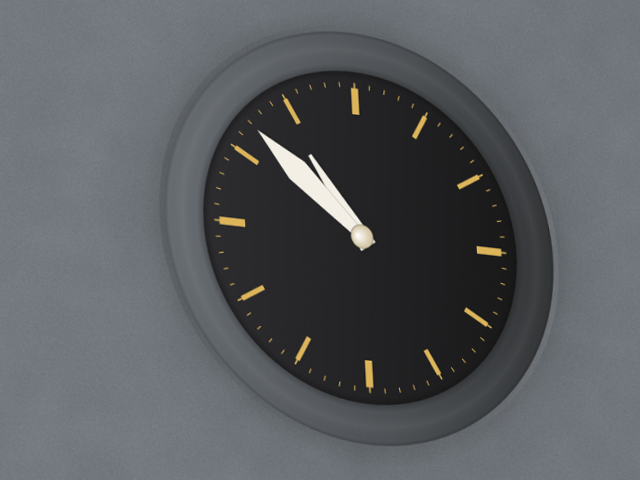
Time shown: 10:52
